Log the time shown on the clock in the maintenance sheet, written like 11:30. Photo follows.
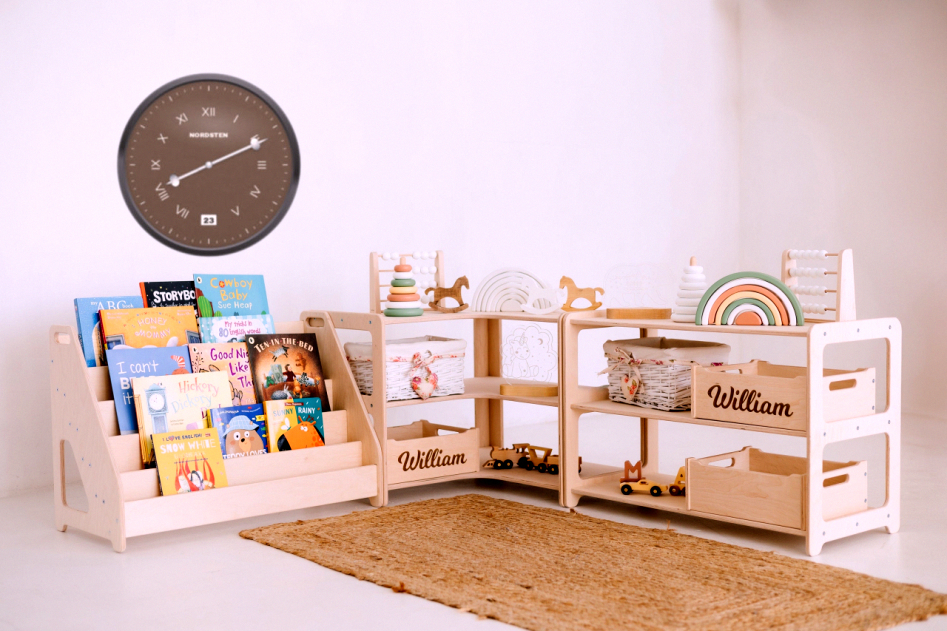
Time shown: 8:11
